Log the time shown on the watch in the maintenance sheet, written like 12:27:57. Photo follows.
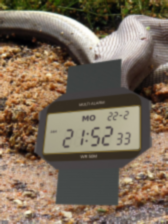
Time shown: 21:52:33
